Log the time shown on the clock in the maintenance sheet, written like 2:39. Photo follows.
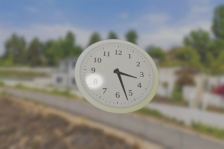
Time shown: 3:27
